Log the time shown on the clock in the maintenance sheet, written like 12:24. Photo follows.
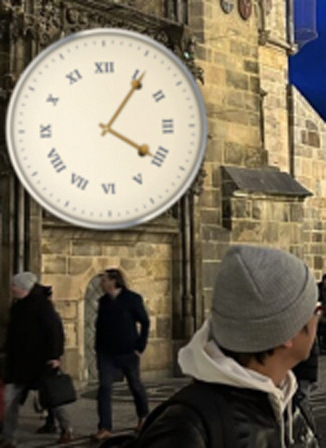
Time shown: 4:06
